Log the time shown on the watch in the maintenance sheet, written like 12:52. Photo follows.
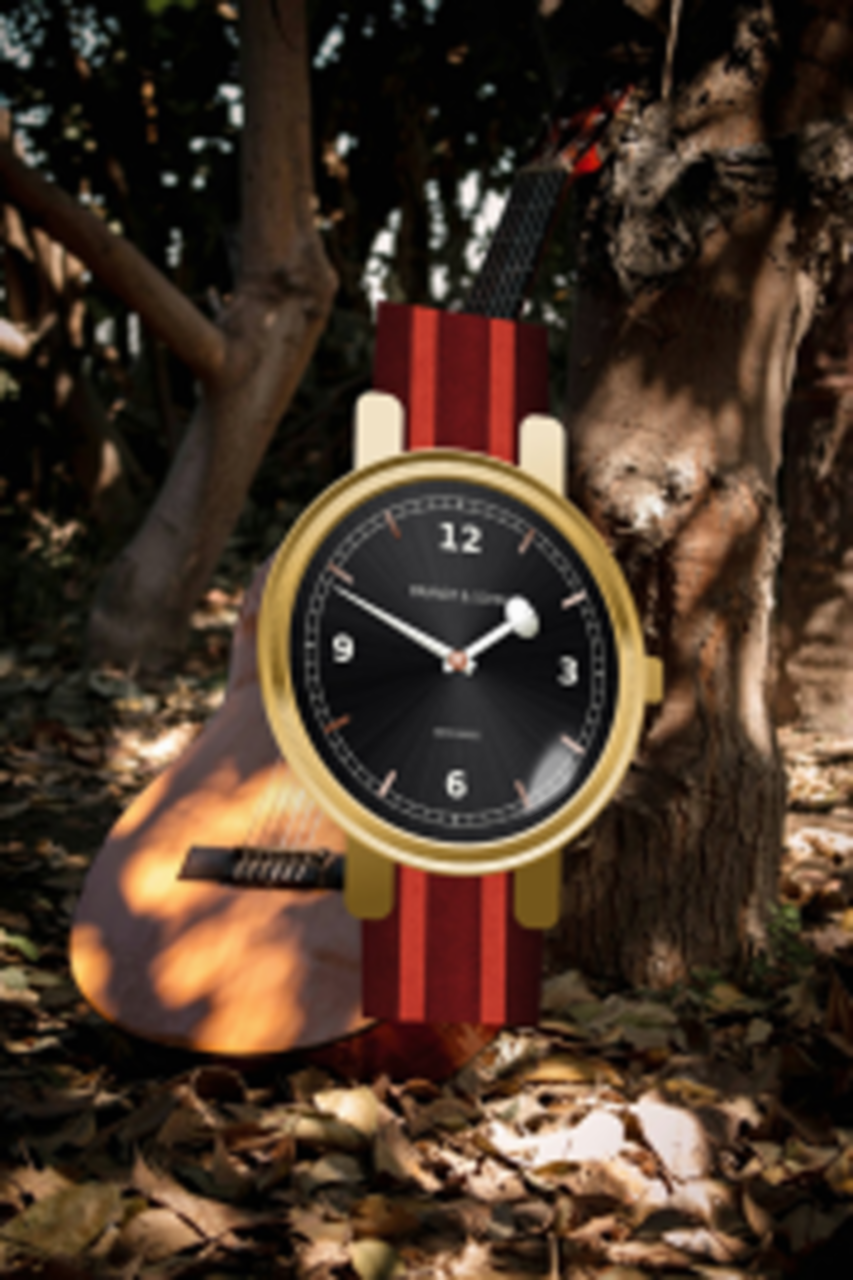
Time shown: 1:49
